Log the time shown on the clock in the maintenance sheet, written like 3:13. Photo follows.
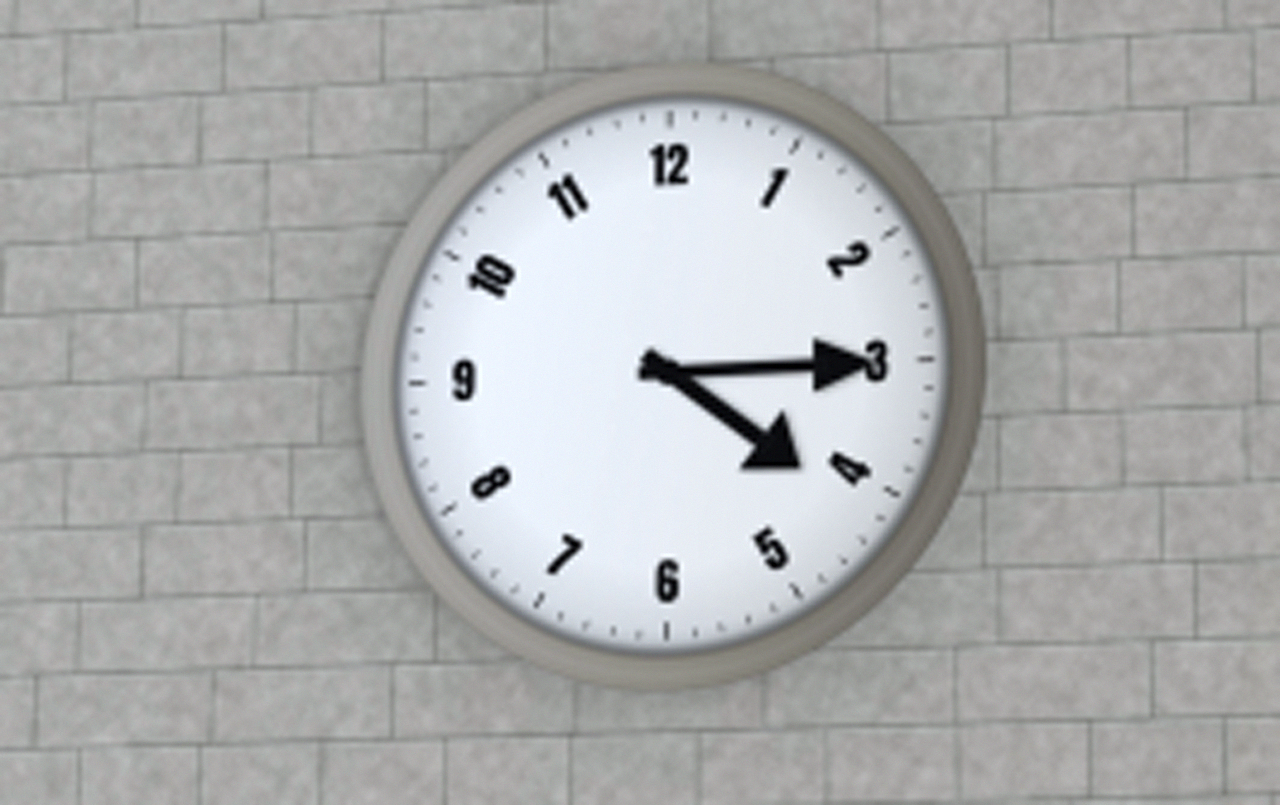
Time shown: 4:15
